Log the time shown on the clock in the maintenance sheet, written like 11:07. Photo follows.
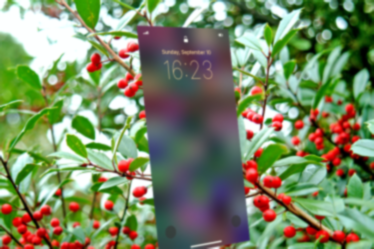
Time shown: 16:23
